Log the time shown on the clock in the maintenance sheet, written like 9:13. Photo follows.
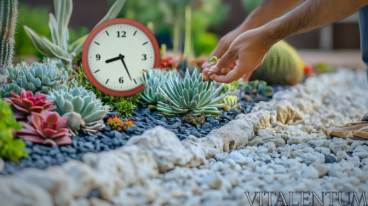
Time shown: 8:26
